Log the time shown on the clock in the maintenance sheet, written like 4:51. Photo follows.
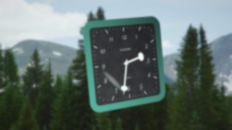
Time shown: 2:32
